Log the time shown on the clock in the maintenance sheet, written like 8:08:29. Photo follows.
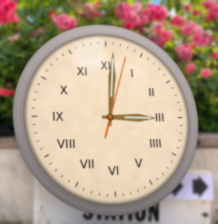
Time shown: 3:01:03
